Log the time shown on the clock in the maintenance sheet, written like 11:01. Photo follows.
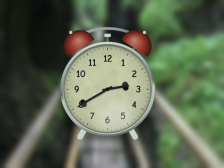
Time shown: 2:40
